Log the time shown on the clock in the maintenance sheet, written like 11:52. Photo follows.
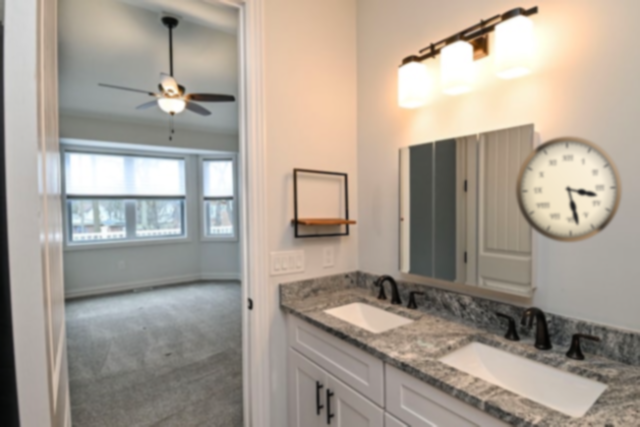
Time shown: 3:28
